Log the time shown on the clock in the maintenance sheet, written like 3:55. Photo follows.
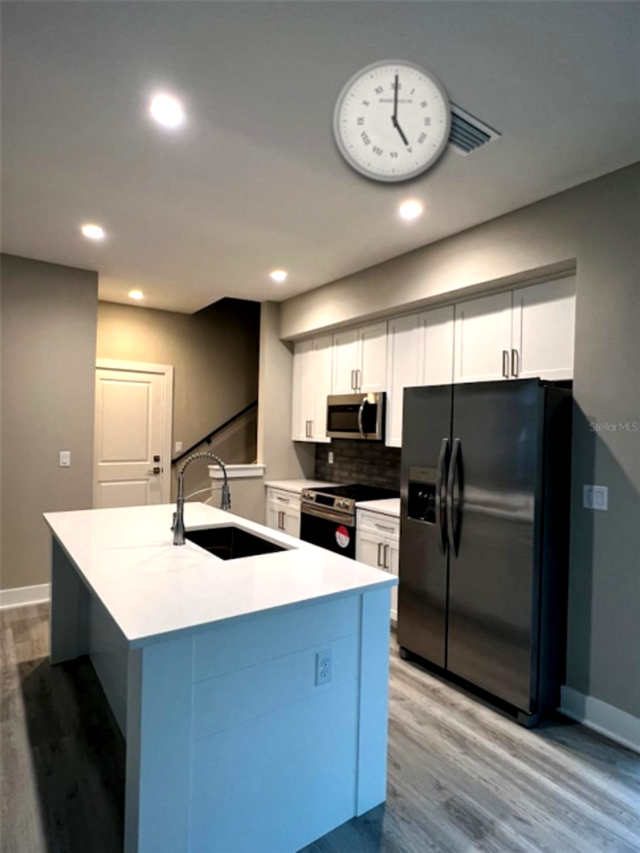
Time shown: 5:00
